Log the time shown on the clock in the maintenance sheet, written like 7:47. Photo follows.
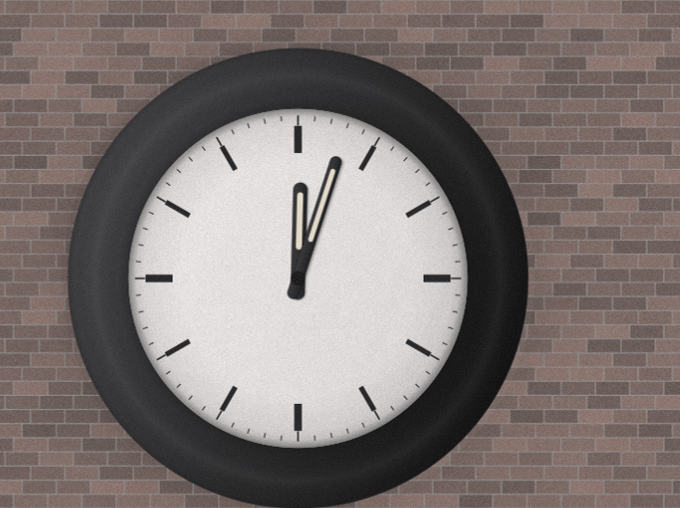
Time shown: 12:03
